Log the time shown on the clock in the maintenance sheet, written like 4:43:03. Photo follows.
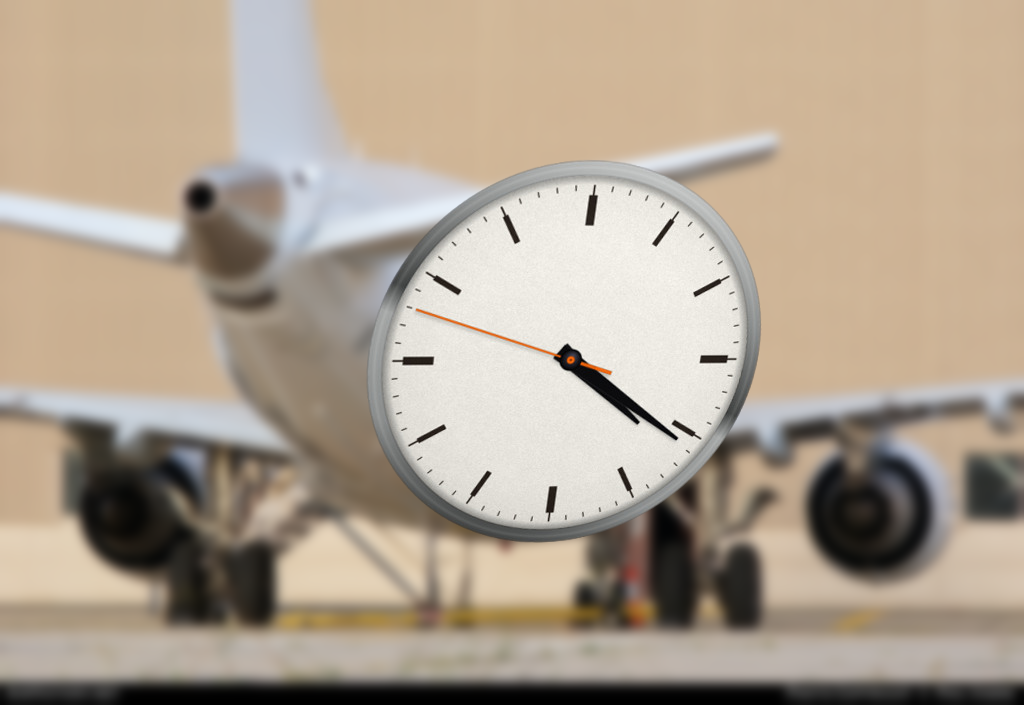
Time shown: 4:20:48
